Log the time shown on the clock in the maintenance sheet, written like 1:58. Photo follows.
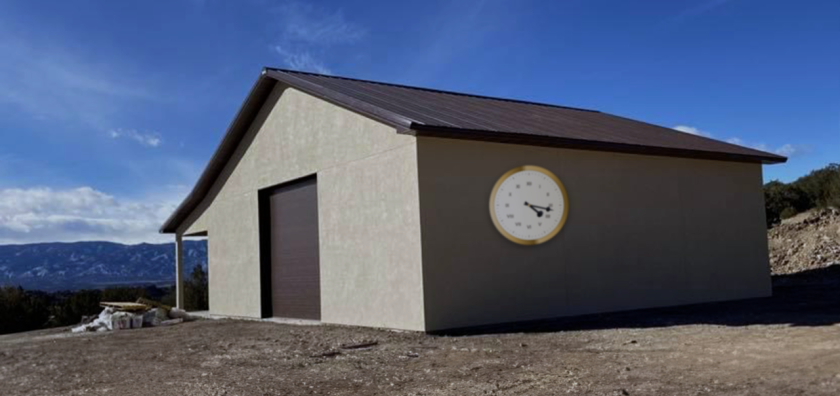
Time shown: 4:17
